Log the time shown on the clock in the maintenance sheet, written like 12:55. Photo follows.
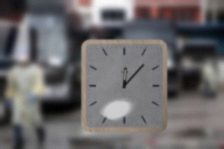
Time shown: 12:07
